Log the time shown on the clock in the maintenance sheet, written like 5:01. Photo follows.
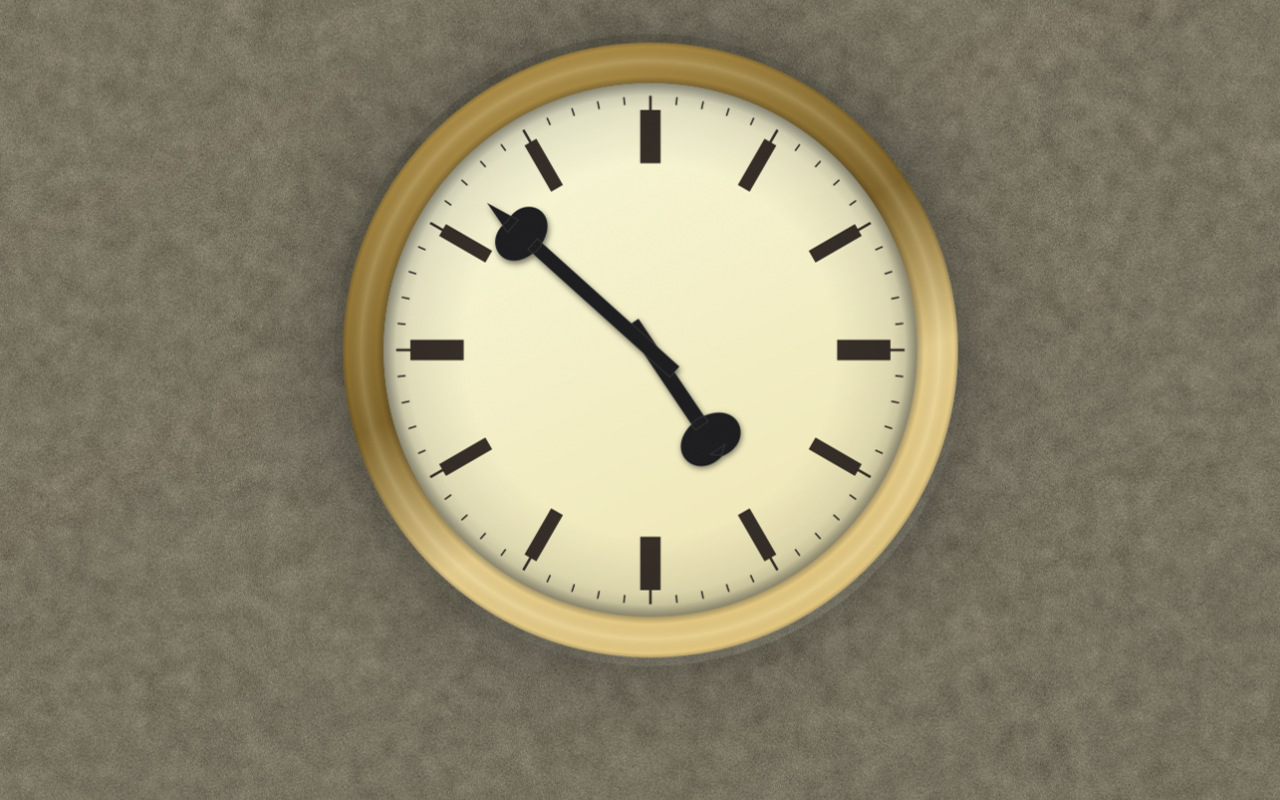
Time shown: 4:52
